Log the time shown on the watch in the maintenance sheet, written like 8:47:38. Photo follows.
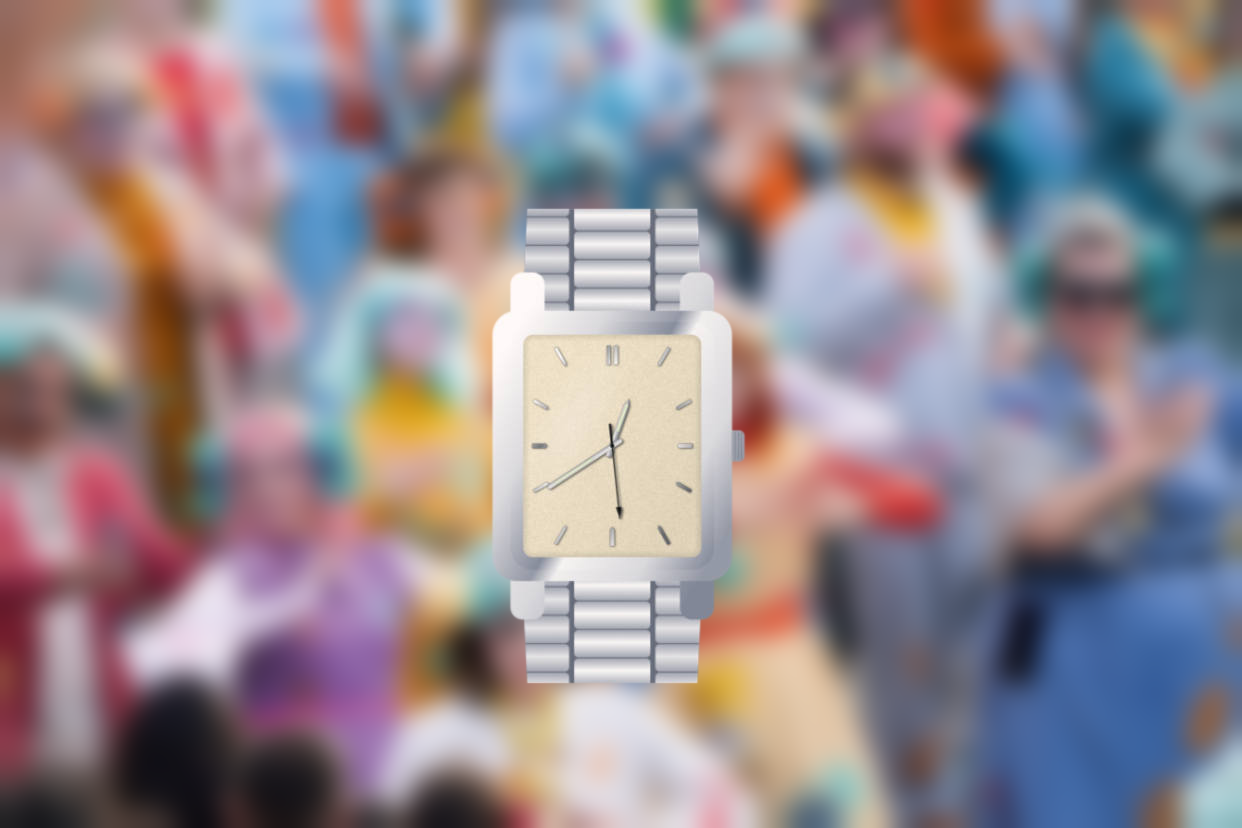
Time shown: 12:39:29
